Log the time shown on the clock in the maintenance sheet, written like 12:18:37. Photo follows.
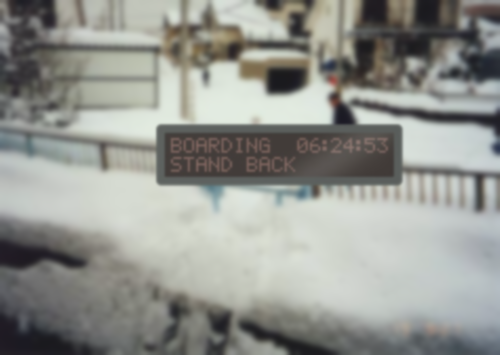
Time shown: 6:24:53
